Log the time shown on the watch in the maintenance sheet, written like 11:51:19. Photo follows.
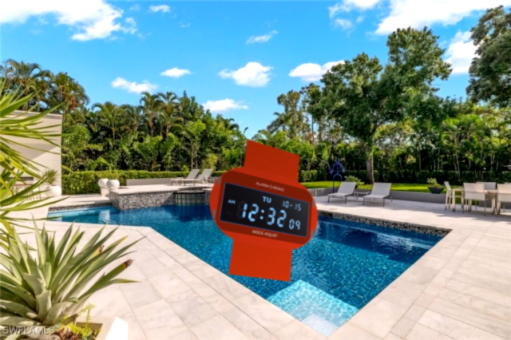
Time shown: 12:32:09
